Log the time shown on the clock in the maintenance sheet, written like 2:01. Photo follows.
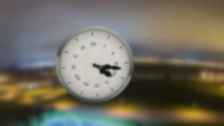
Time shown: 4:17
